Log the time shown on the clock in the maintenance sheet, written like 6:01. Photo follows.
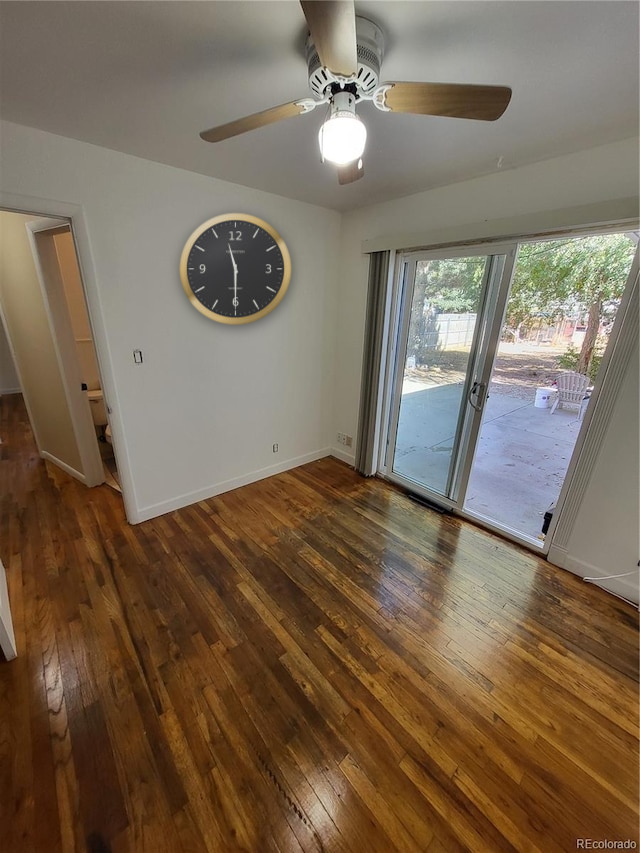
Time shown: 11:30
